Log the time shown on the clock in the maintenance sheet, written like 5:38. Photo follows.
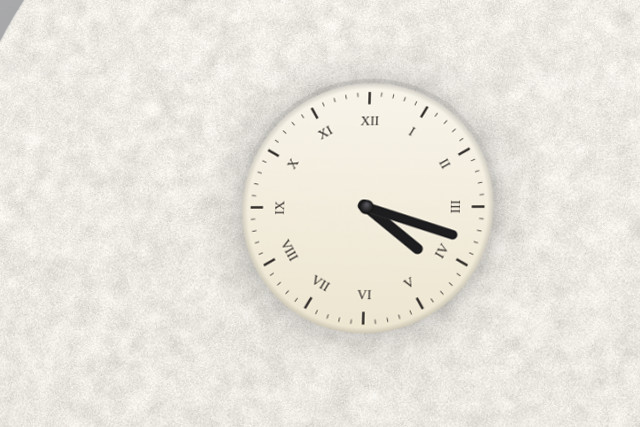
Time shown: 4:18
